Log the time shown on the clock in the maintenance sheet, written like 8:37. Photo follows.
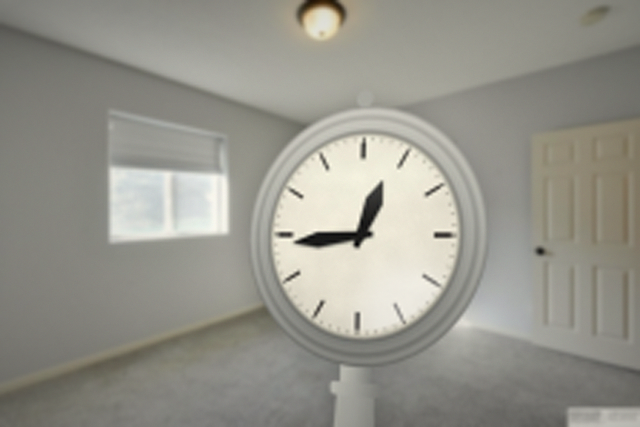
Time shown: 12:44
